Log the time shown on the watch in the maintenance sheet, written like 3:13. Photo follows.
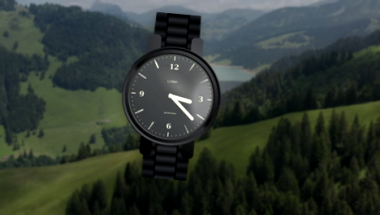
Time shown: 3:22
